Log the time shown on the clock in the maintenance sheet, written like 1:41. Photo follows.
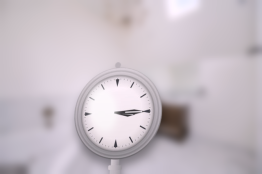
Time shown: 3:15
